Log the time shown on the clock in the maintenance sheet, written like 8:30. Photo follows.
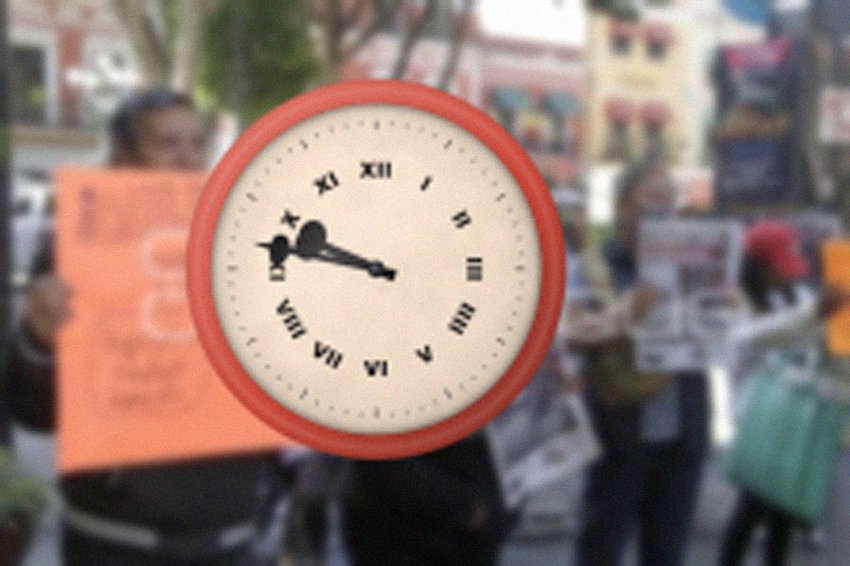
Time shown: 9:47
